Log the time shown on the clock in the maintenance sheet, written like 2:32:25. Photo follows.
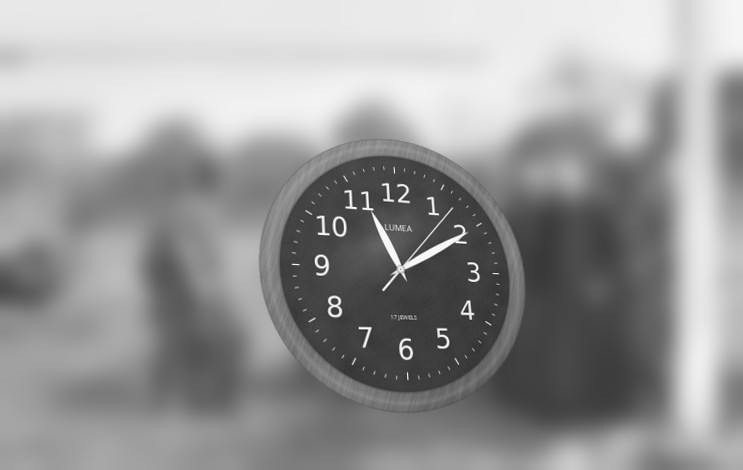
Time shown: 11:10:07
